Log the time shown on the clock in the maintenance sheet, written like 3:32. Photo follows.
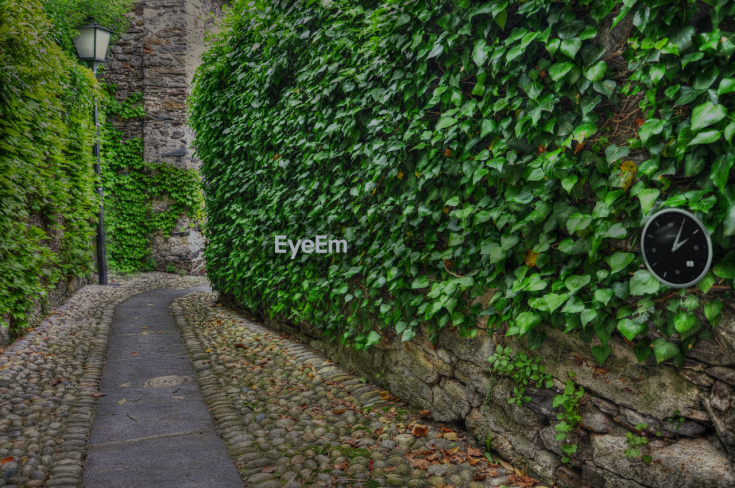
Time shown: 2:05
